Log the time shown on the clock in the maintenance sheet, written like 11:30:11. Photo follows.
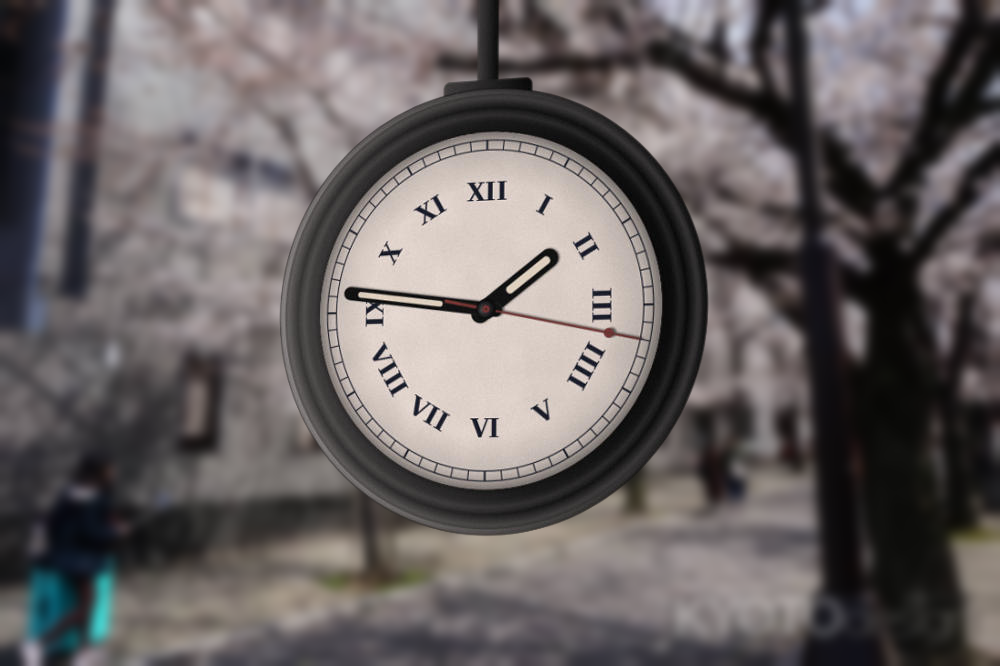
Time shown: 1:46:17
